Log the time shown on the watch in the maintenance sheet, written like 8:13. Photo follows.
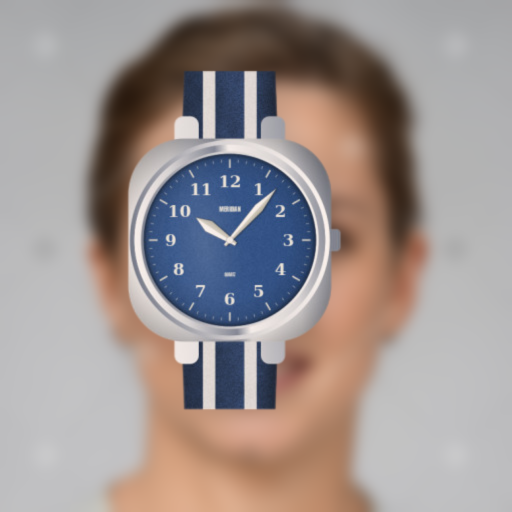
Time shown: 10:07
